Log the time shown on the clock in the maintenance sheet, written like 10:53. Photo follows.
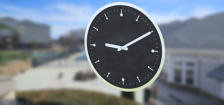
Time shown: 9:10
